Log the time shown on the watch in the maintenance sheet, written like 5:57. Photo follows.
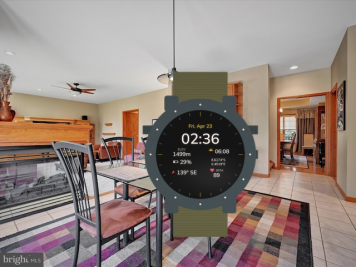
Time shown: 2:36
